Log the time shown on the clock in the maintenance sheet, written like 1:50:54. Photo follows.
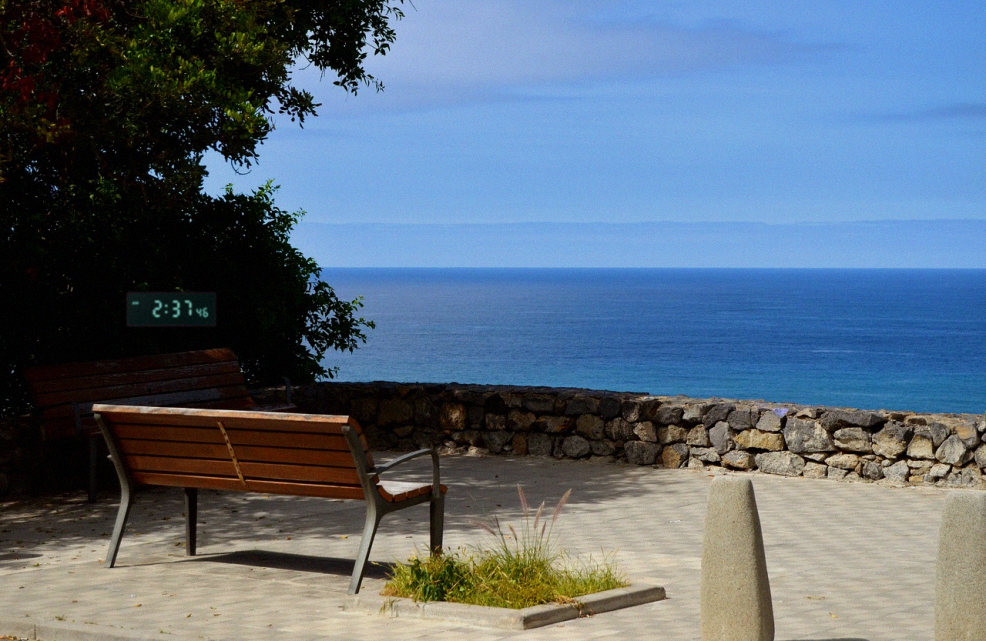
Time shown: 2:37:46
